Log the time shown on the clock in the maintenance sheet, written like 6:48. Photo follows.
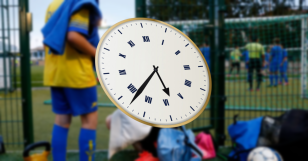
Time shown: 5:38
